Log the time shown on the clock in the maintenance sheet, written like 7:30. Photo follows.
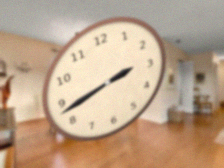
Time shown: 2:43
